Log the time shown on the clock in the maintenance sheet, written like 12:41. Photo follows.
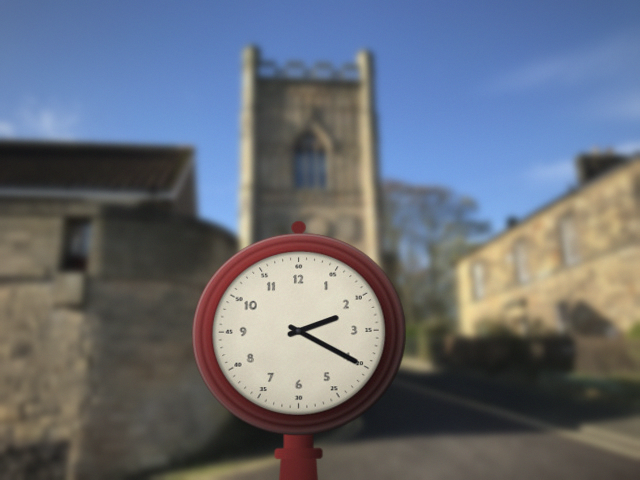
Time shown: 2:20
